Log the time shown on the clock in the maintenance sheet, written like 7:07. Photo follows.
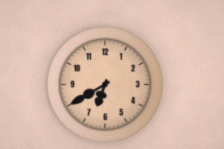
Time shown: 6:40
